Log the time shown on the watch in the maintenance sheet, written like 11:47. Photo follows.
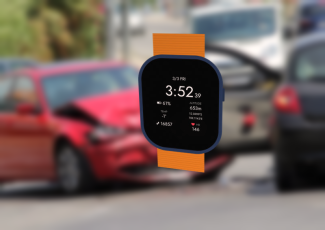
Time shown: 3:52
